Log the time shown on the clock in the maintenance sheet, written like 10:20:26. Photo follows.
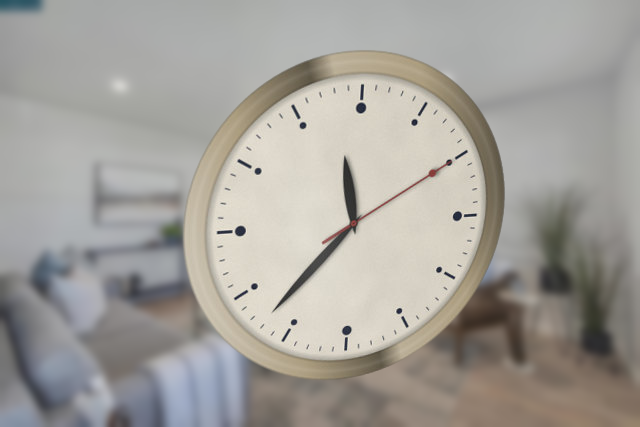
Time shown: 11:37:10
